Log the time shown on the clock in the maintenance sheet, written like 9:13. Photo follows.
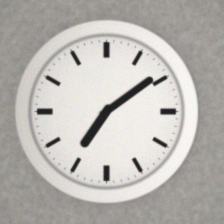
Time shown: 7:09
